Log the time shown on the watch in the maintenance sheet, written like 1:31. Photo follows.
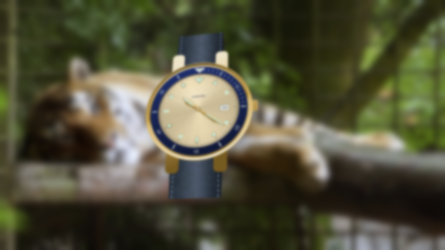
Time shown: 10:21
